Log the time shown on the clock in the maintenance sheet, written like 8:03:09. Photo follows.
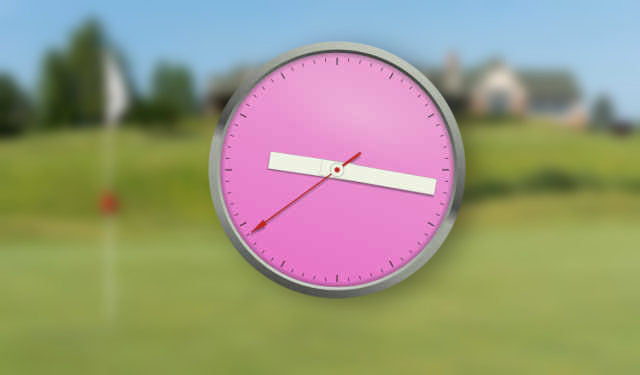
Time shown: 9:16:39
